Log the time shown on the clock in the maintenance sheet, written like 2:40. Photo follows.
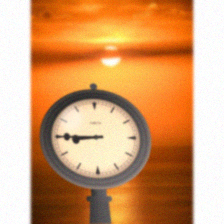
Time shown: 8:45
